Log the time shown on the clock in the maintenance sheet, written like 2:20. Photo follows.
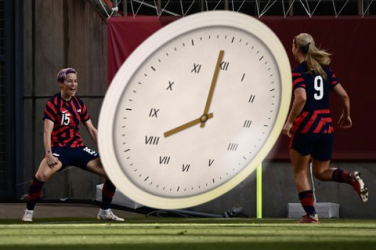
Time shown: 7:59
